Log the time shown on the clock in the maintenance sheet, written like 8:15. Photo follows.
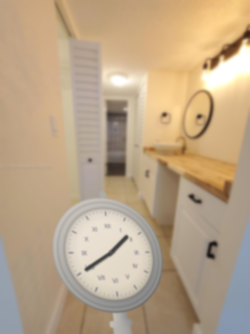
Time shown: 1:40
